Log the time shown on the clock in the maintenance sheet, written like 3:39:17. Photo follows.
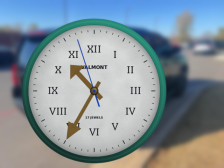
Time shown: 10:34:57
